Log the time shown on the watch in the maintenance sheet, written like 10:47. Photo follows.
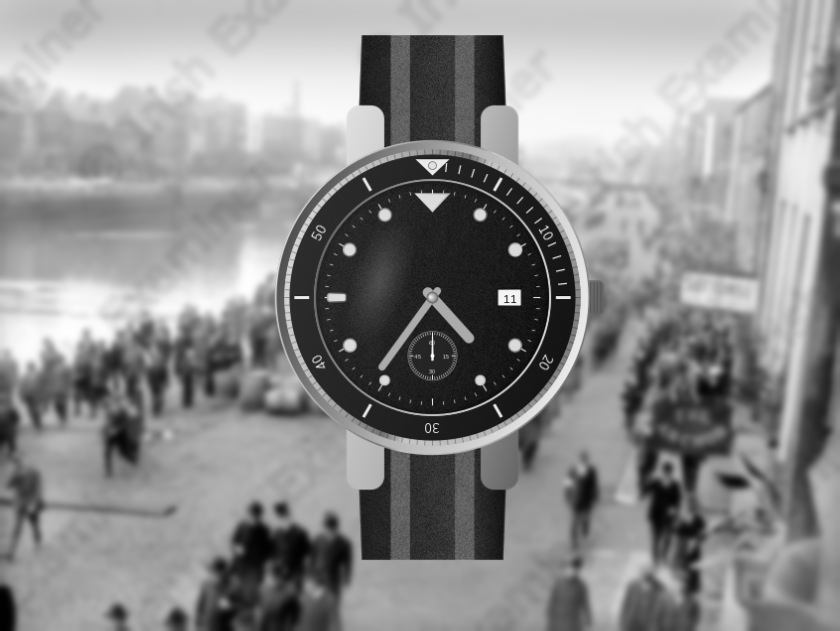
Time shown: 4:36
